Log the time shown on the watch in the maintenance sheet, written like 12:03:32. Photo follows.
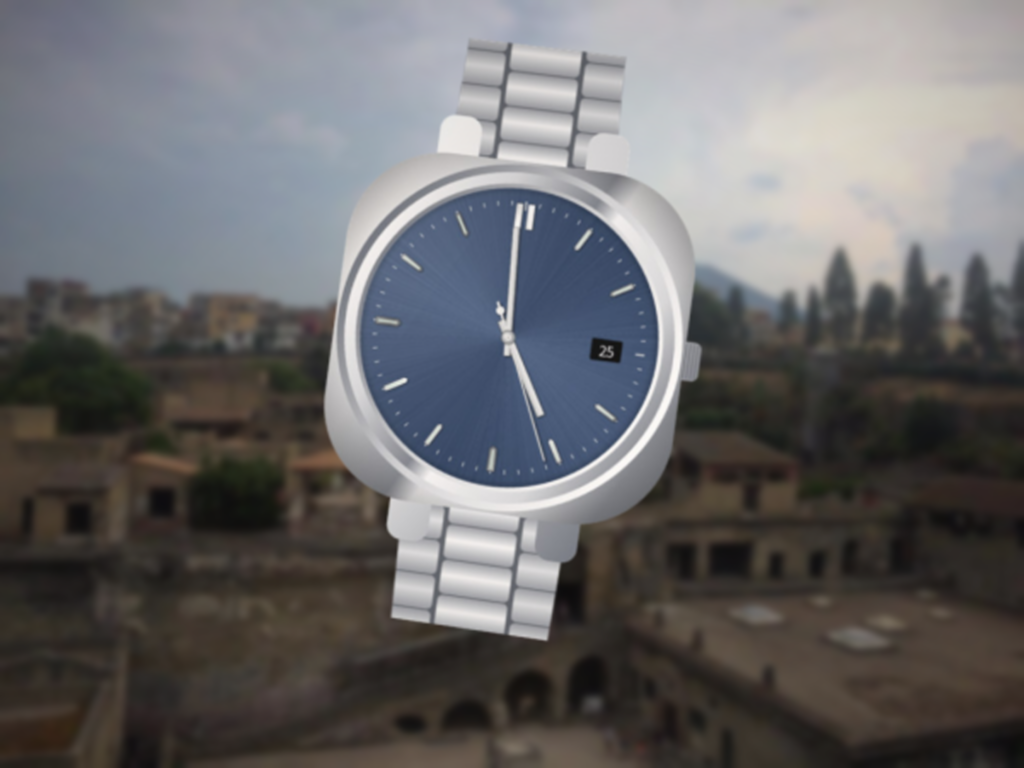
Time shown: 4:59:26
